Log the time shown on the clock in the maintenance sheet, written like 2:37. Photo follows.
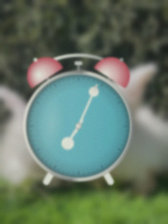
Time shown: 7:04
